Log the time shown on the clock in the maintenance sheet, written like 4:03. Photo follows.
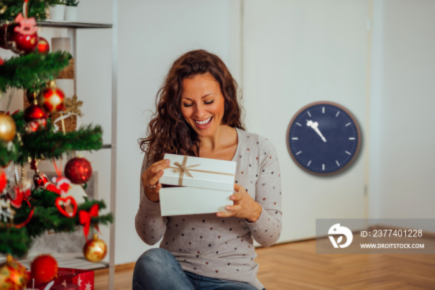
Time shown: 10:53
